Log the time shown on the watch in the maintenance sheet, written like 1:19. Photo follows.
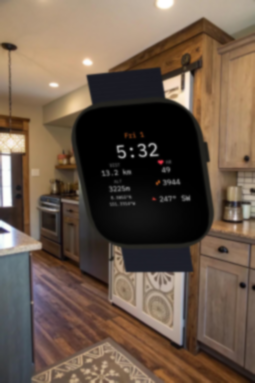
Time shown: 5:32
